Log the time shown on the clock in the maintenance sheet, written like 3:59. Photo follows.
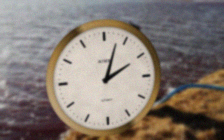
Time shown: 2:03
